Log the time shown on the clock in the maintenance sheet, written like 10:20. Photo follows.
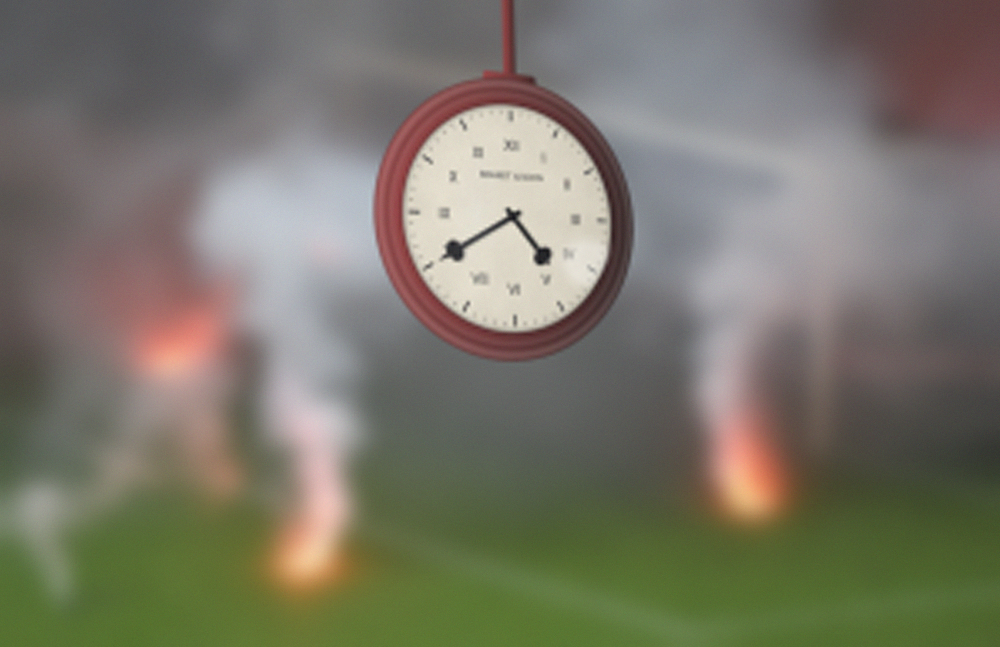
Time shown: 4:40
